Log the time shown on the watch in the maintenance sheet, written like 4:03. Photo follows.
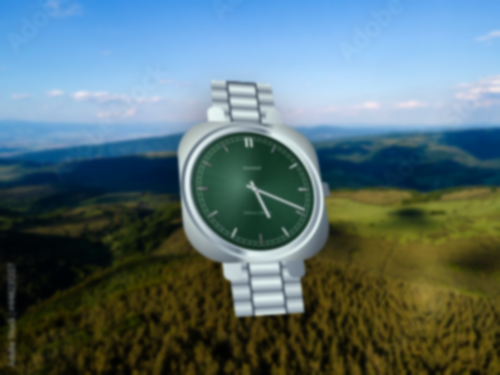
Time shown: 5:19
